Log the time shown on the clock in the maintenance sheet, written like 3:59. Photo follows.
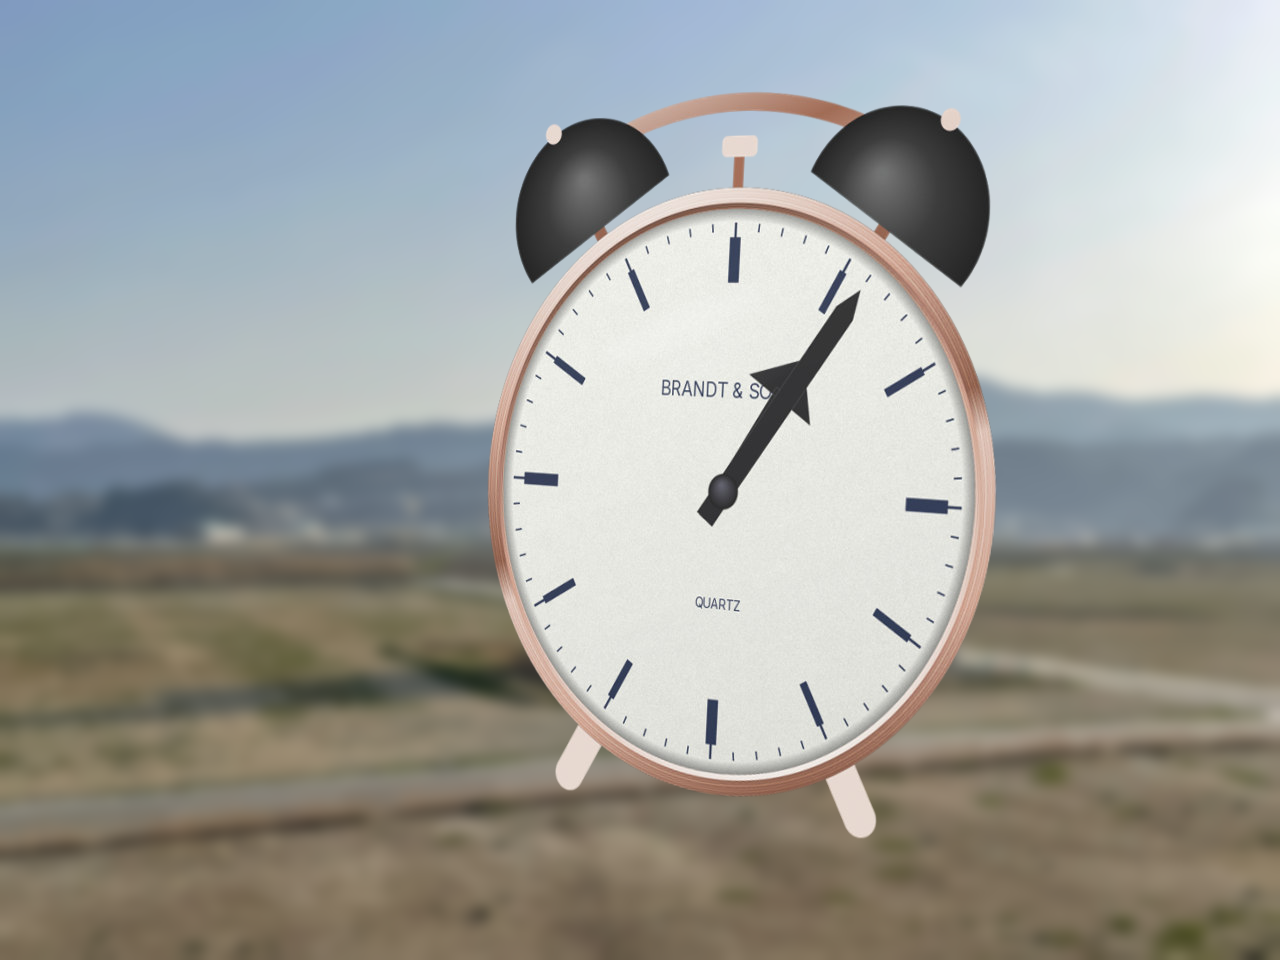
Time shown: 1:06
